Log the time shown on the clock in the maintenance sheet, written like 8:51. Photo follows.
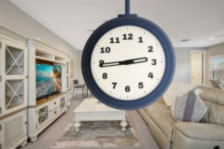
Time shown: 2:44
